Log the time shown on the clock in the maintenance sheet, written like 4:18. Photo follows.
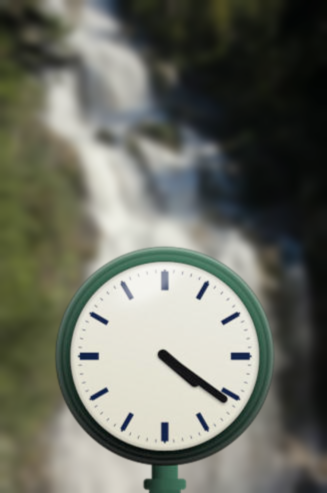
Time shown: 4:21
